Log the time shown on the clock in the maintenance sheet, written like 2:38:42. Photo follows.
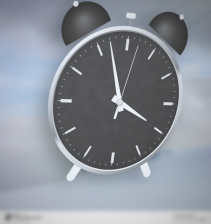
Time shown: 3:57:02
